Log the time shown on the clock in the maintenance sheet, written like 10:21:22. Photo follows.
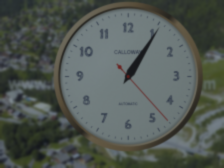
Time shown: 1:05:23
